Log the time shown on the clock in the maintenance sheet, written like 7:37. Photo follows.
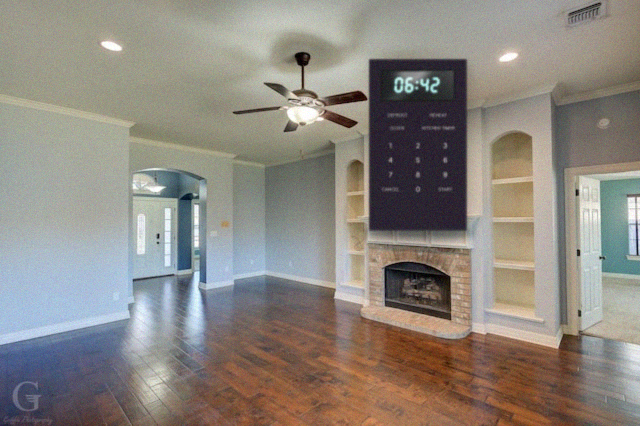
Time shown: 6:42
